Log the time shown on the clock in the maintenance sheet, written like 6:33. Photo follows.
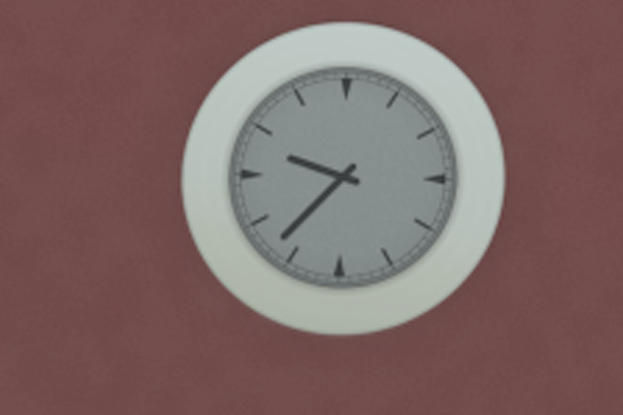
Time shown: 9:37
